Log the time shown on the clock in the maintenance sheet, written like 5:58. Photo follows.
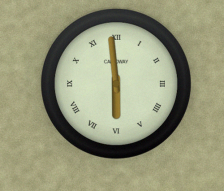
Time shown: 5:59
